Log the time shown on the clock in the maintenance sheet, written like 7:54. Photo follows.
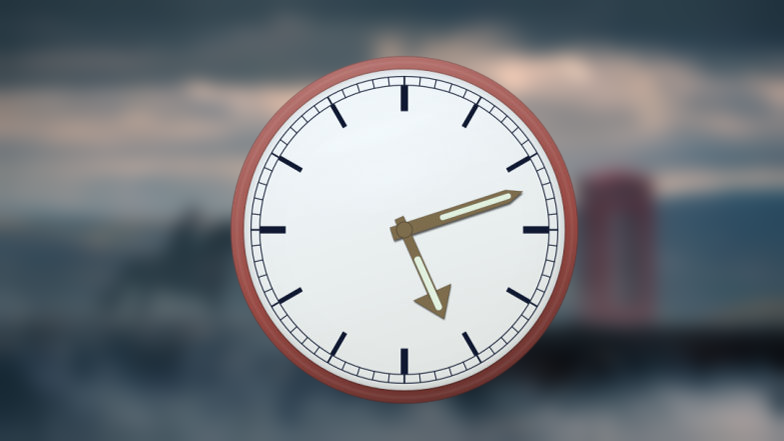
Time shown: 5:12
